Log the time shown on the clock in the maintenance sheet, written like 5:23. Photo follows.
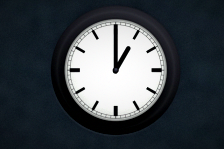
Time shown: 1:00
